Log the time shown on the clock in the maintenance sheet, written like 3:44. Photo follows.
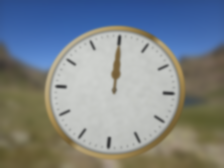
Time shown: 12:00
